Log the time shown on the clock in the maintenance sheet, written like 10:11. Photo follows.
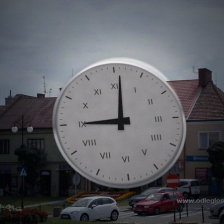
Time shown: 9:01
